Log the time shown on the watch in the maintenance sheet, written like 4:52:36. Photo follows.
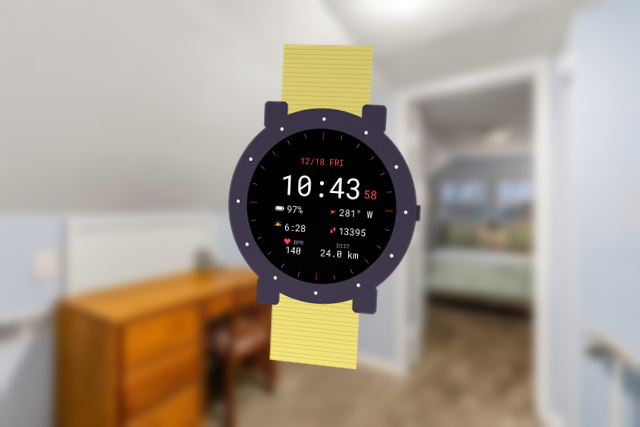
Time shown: 10:43:58
